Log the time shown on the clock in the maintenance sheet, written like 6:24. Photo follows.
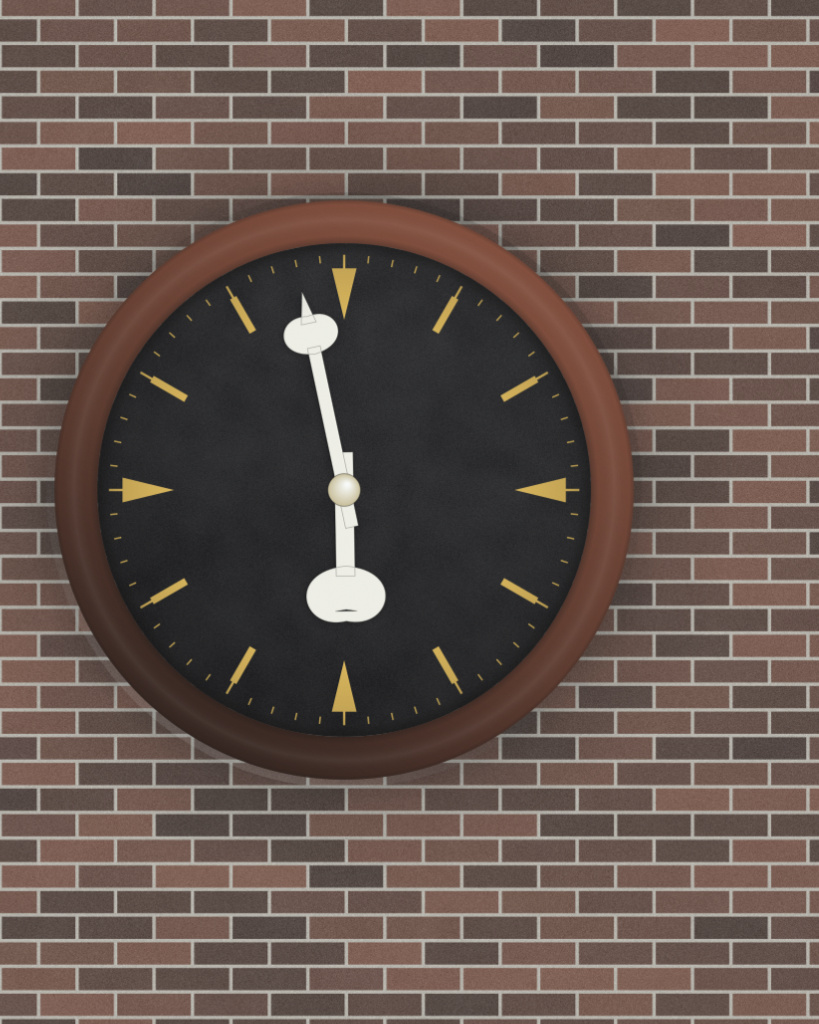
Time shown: 5:58
